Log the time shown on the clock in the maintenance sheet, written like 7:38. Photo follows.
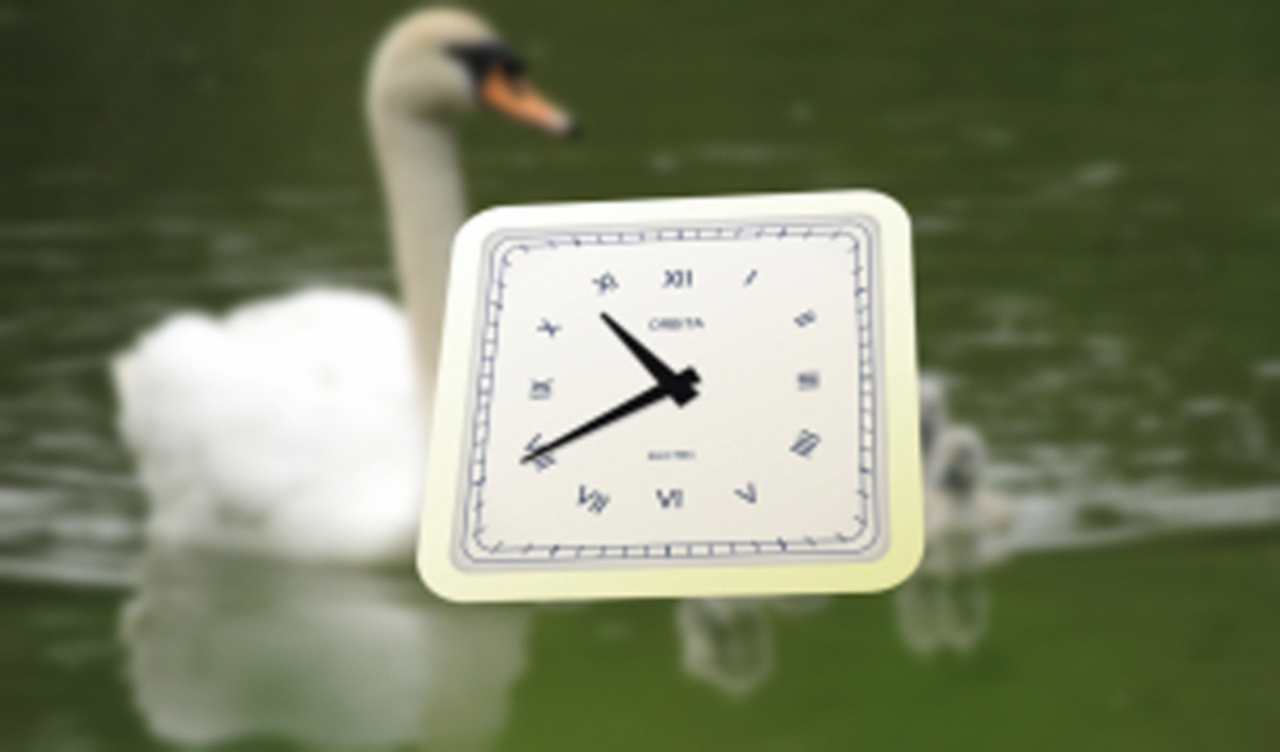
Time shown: 10:40
